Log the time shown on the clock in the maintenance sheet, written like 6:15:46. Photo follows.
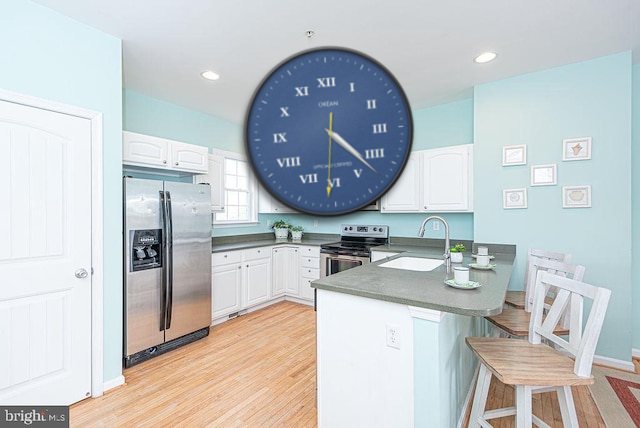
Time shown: 4:22:31
